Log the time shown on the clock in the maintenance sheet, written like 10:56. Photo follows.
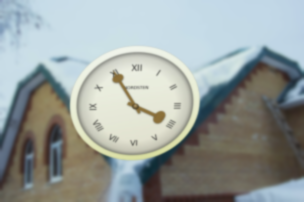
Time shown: 3:55
